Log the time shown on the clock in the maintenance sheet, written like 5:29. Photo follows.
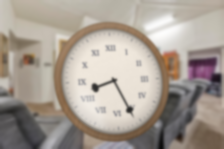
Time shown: 8:26
